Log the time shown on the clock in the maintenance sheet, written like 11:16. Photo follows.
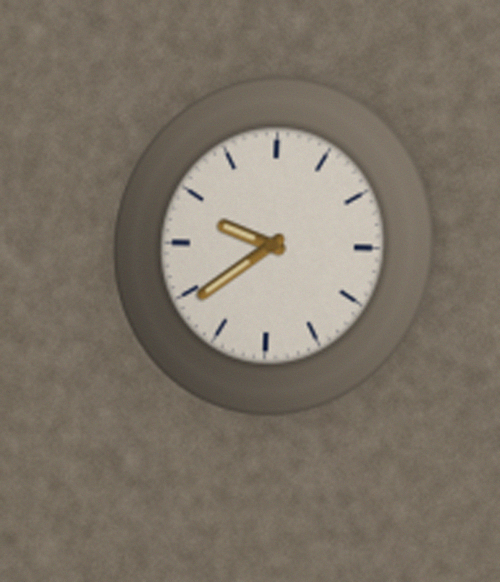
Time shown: 9:39
